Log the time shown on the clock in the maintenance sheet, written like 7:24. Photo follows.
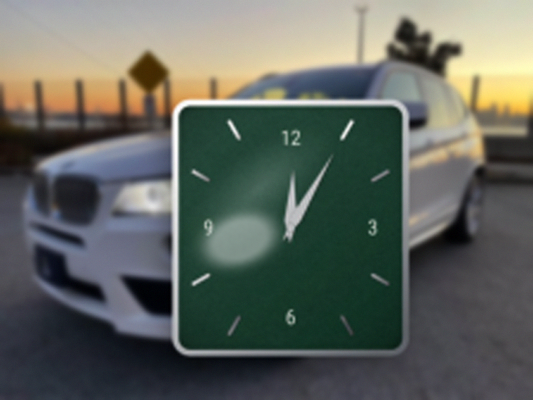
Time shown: 12:05
